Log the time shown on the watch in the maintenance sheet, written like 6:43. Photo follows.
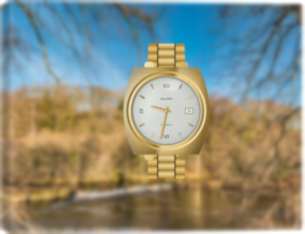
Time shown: 9:32
